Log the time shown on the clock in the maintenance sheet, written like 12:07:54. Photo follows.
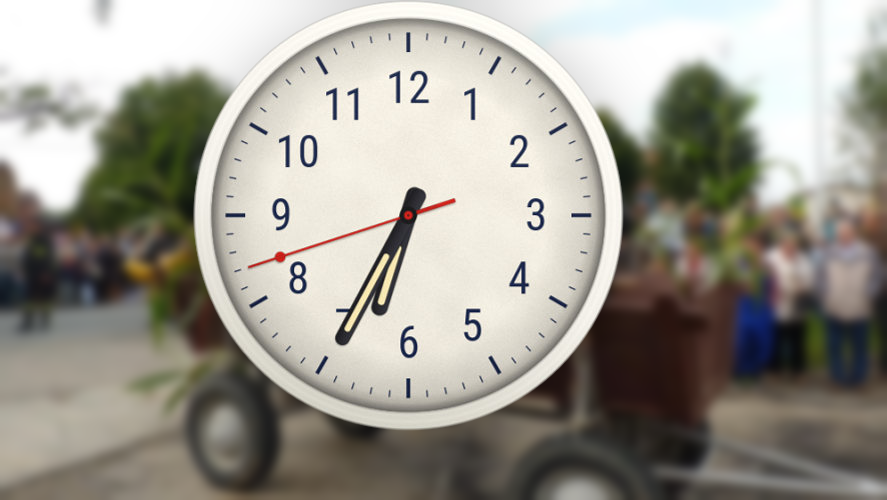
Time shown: 6:34:42
